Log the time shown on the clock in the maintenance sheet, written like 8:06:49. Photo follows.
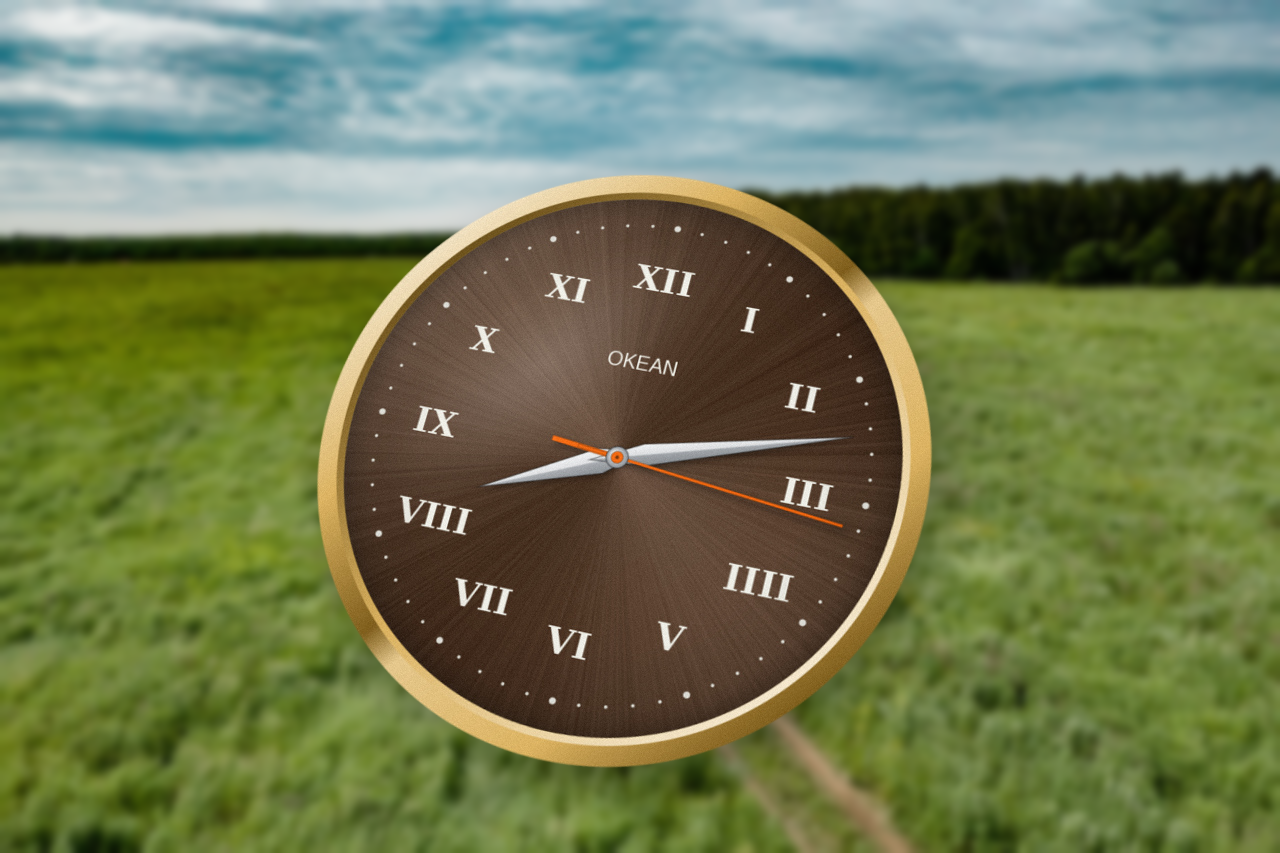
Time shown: 8:12:16
